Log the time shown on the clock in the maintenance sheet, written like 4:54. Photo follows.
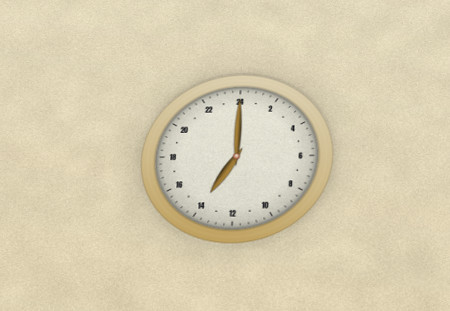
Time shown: 14:00
